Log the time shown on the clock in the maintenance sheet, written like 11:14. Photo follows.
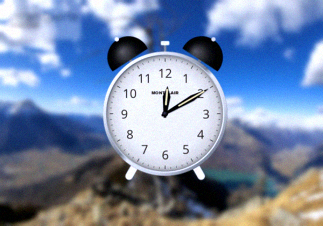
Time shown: 12:10
